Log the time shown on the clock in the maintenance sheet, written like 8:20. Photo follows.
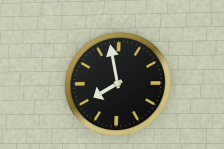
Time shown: 7:58
